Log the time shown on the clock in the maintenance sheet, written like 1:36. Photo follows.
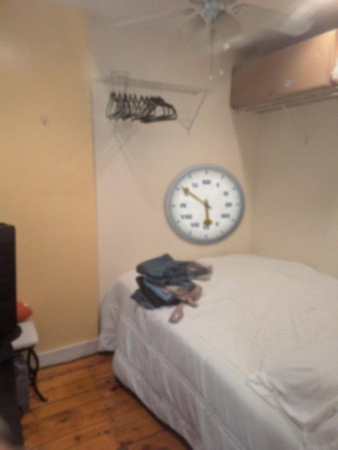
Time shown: 5:51
